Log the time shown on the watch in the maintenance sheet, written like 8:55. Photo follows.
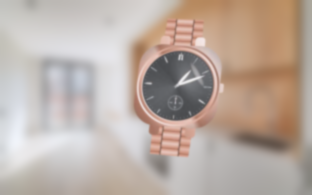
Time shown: 1:11
